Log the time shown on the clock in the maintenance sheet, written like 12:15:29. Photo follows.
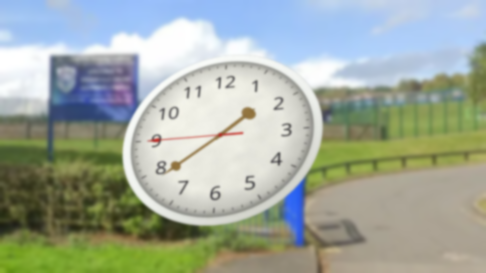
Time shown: 1:38:45
